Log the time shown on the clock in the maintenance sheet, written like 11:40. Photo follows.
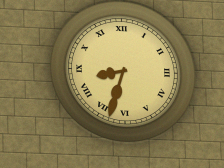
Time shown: 8:33
